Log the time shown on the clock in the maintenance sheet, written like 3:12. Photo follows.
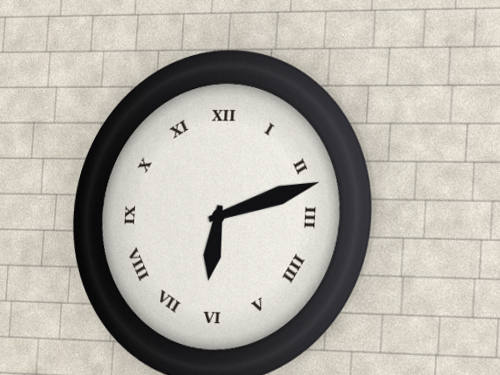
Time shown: 6:12
